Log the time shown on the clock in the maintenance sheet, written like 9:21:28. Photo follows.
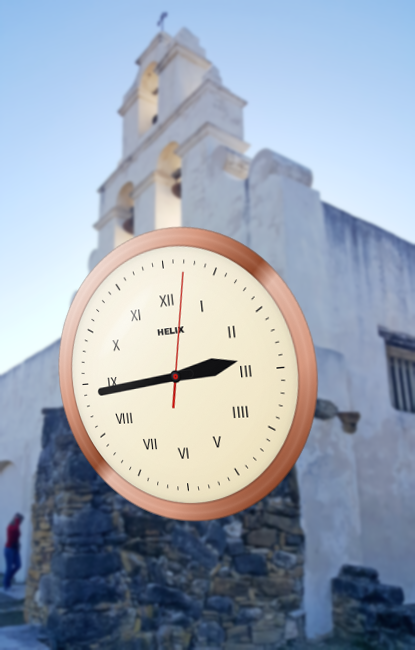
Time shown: 2:44:02
